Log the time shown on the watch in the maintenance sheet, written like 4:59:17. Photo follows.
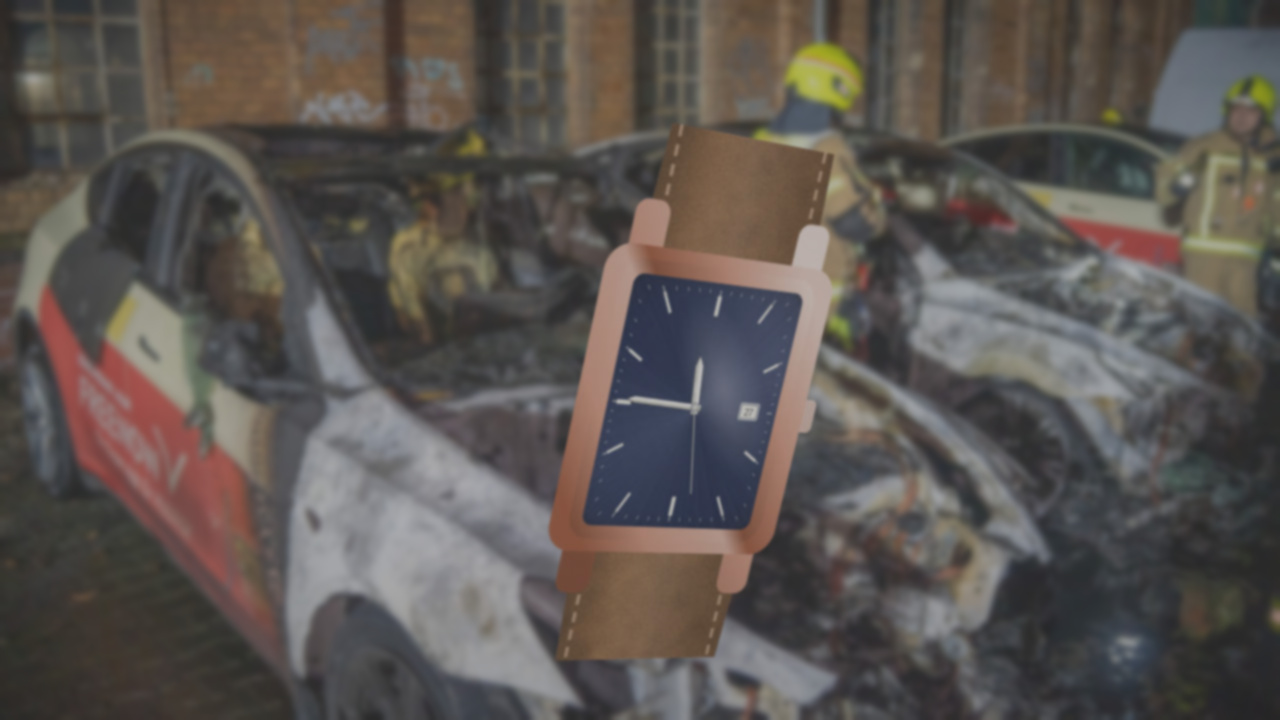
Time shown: 11:45:28
